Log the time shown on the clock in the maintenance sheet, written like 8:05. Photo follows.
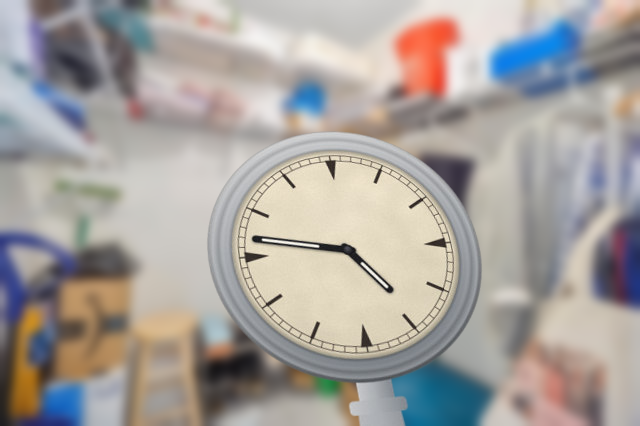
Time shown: 4:47
